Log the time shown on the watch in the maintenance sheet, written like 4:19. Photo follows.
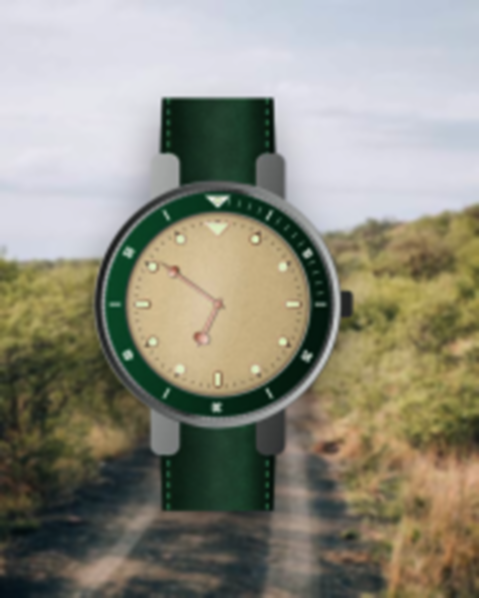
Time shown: 6:51
